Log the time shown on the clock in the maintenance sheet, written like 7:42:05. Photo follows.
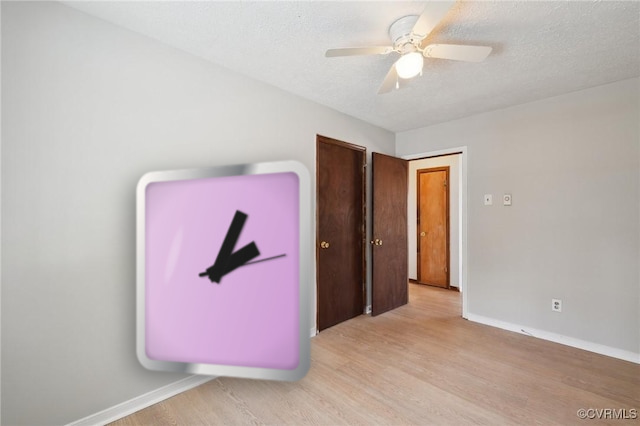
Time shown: 2:04:13
